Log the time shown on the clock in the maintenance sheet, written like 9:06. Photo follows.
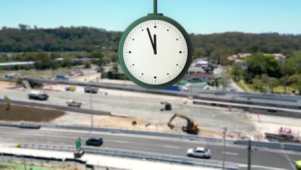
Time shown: 11:57
